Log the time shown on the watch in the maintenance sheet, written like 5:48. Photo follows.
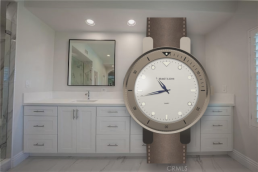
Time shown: 10:43
